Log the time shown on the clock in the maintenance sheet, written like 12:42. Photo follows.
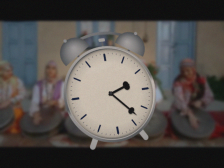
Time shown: 2:23
